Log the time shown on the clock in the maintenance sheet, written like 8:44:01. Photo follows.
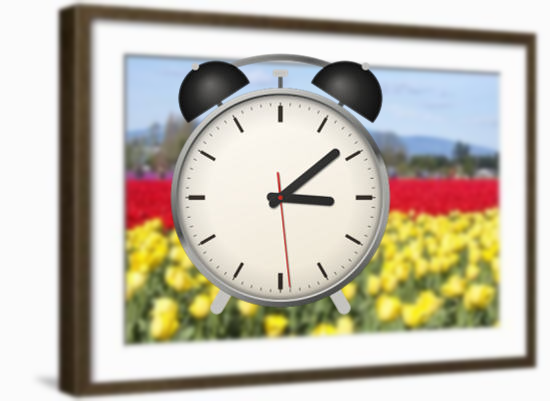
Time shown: 3:08:29
